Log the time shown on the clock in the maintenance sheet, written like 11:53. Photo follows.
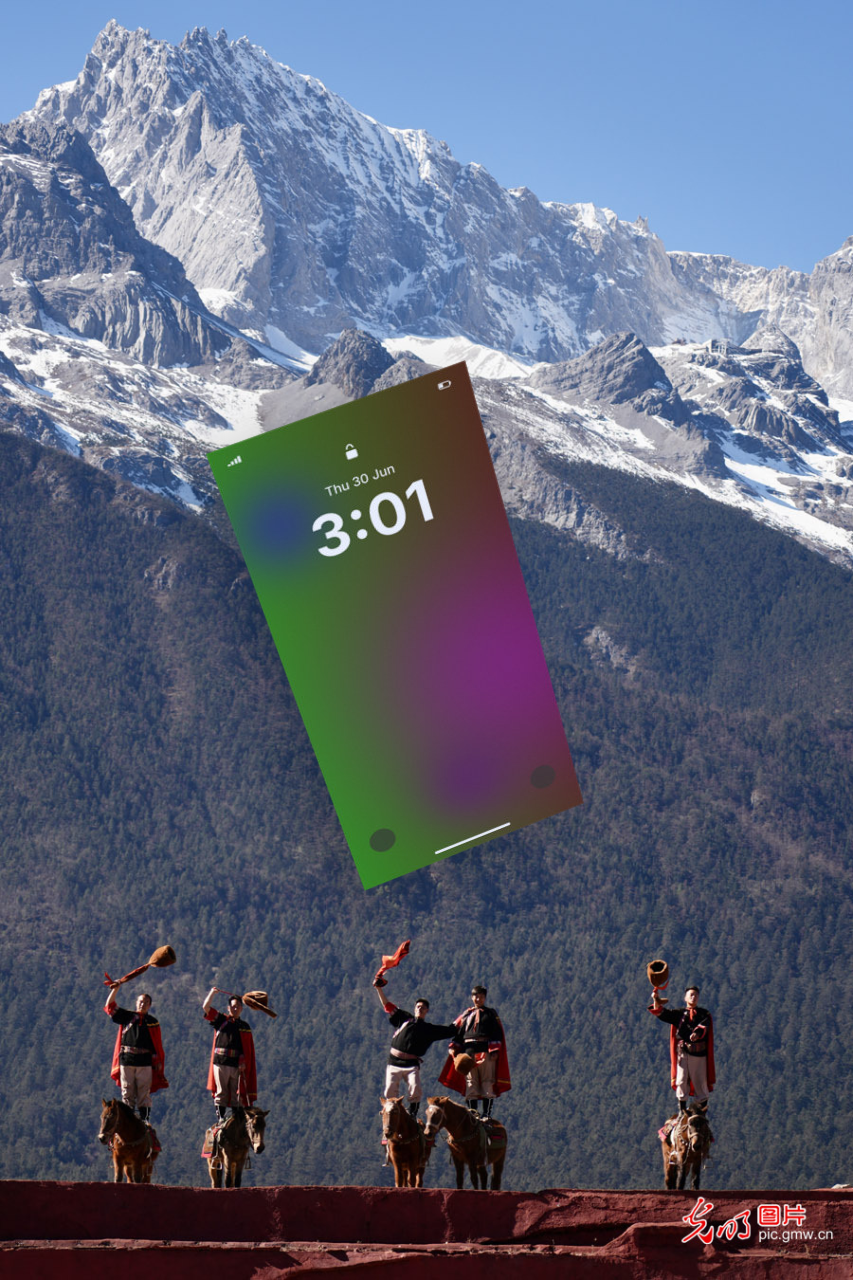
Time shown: 3:01
